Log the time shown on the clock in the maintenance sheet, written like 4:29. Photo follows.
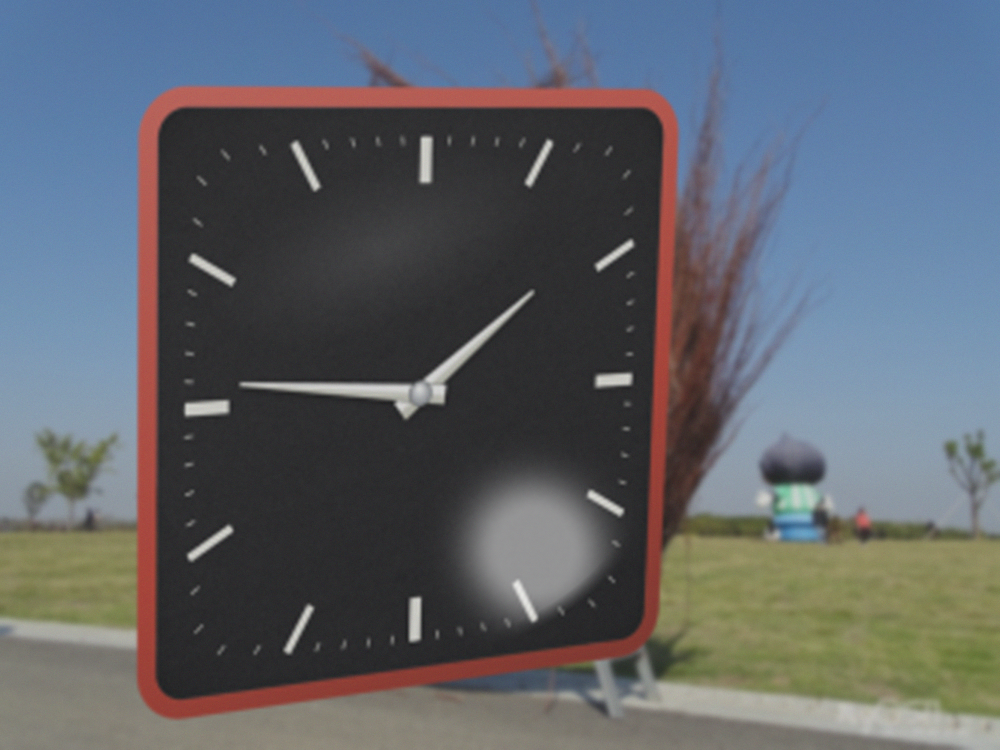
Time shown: 1:46
